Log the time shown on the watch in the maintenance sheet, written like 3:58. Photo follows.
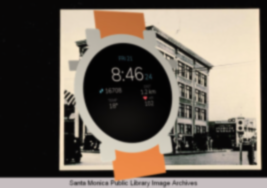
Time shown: 8:46
